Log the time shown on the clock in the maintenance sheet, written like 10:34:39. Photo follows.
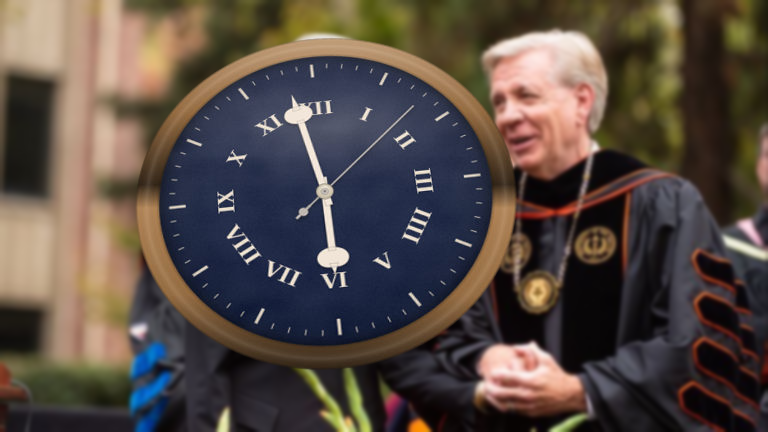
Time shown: 5:58:08
